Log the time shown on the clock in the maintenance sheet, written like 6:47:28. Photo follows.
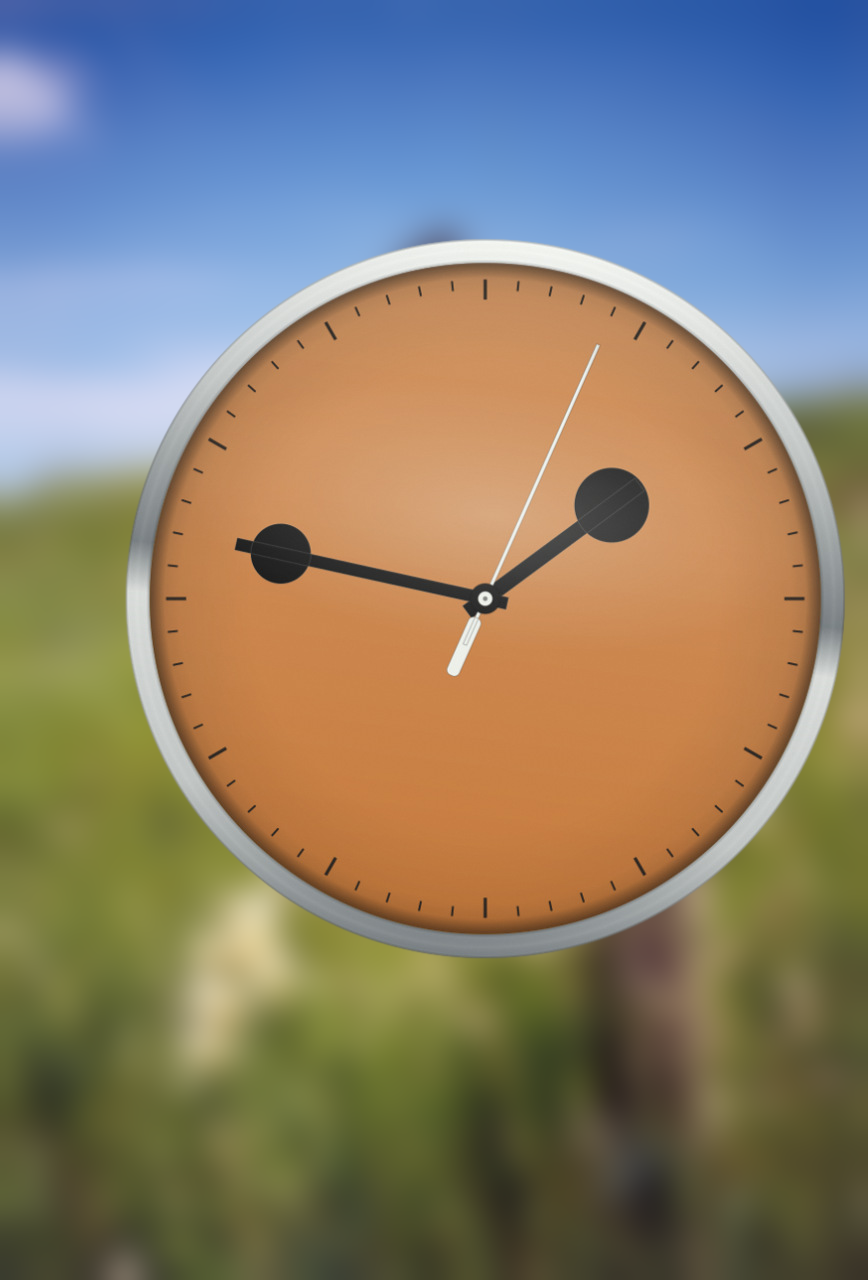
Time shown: 1:47:04
